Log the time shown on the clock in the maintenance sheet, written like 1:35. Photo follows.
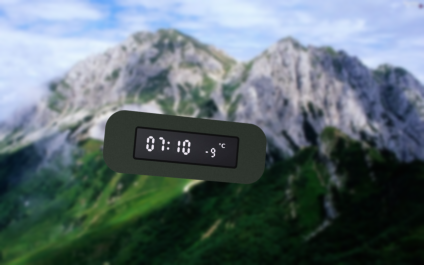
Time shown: 7:10
